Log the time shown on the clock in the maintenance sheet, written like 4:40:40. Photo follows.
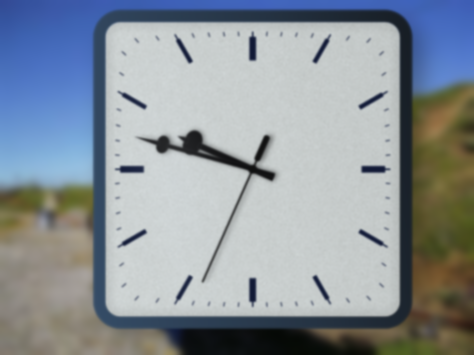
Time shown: 9:47:34
